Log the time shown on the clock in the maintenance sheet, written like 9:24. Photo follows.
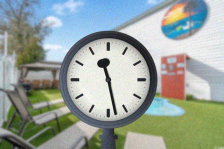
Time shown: 11:28
